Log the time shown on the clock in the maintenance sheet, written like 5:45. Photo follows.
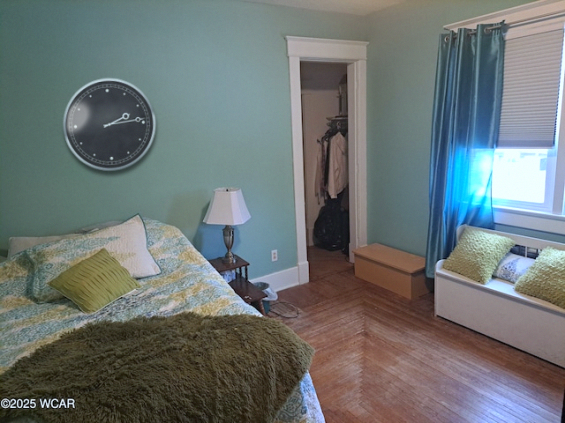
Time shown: 2:14
